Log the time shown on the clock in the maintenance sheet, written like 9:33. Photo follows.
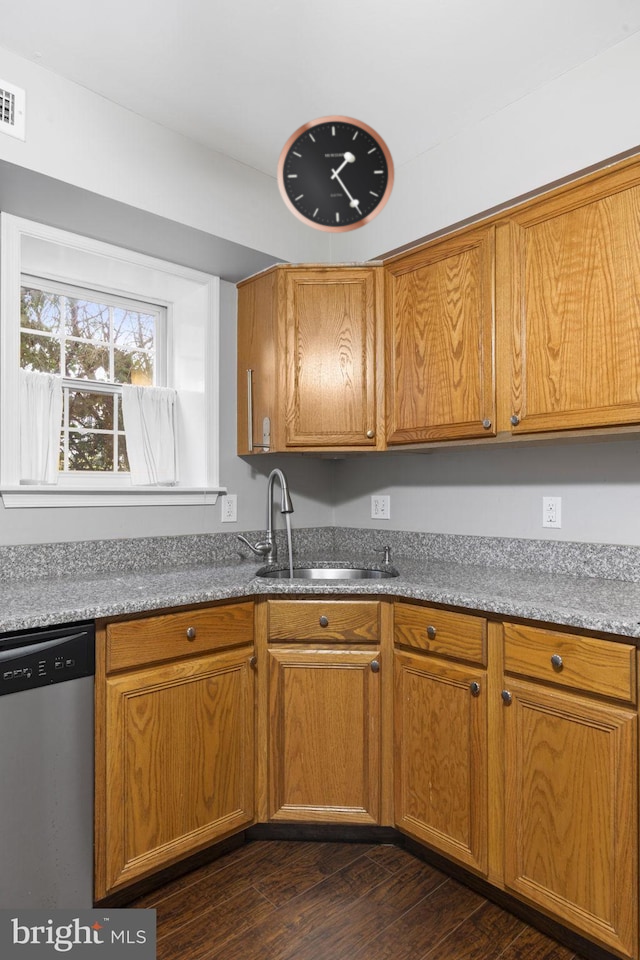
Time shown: 1:25
